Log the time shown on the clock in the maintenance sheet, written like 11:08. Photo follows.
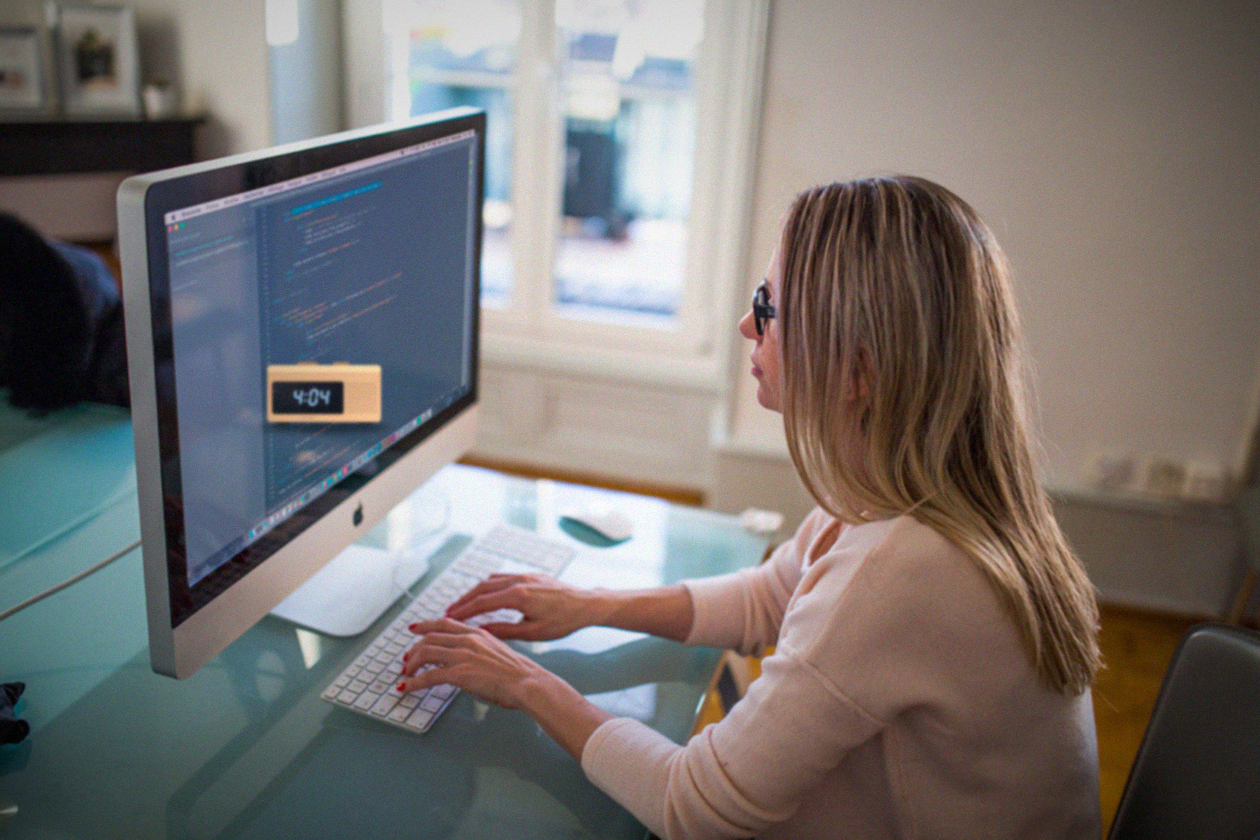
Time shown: 4:04
